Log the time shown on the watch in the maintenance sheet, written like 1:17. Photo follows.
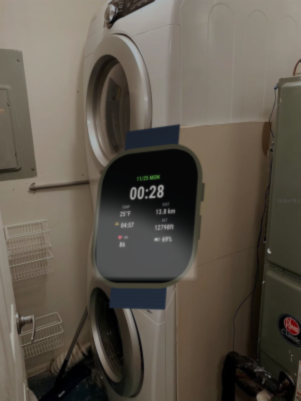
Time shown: 0:28
